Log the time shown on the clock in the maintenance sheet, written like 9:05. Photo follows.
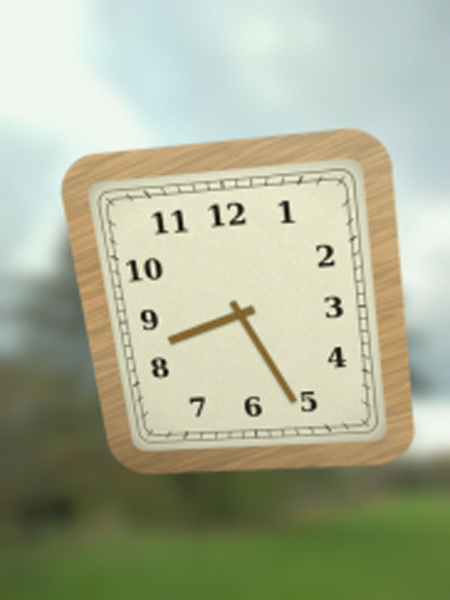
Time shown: 8:26
